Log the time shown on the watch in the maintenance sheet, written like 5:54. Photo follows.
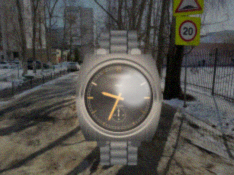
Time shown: 9:34
